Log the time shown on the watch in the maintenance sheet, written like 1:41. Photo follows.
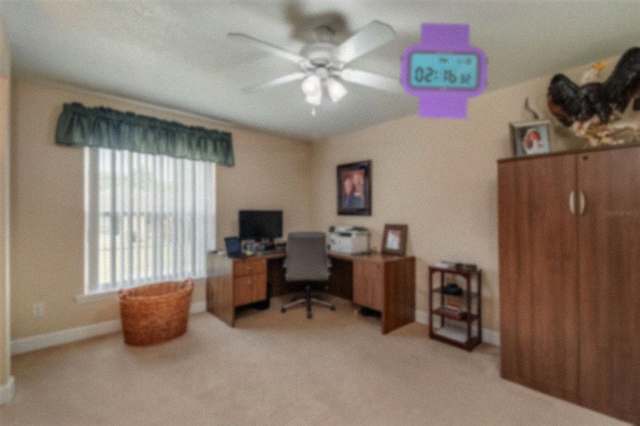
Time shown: 2:16
